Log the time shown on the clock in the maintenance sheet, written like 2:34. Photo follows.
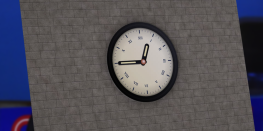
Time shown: 12:45
